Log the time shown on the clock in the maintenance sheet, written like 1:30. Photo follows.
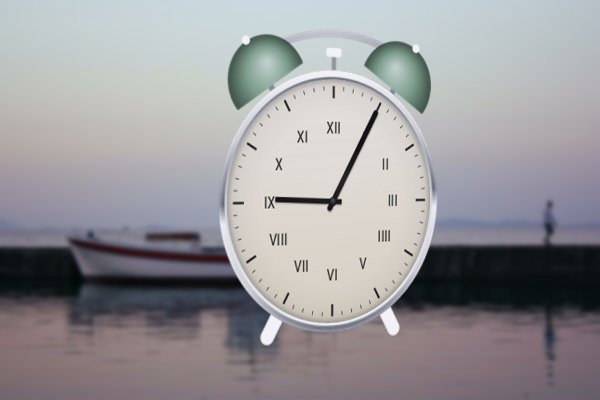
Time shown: 9:05
